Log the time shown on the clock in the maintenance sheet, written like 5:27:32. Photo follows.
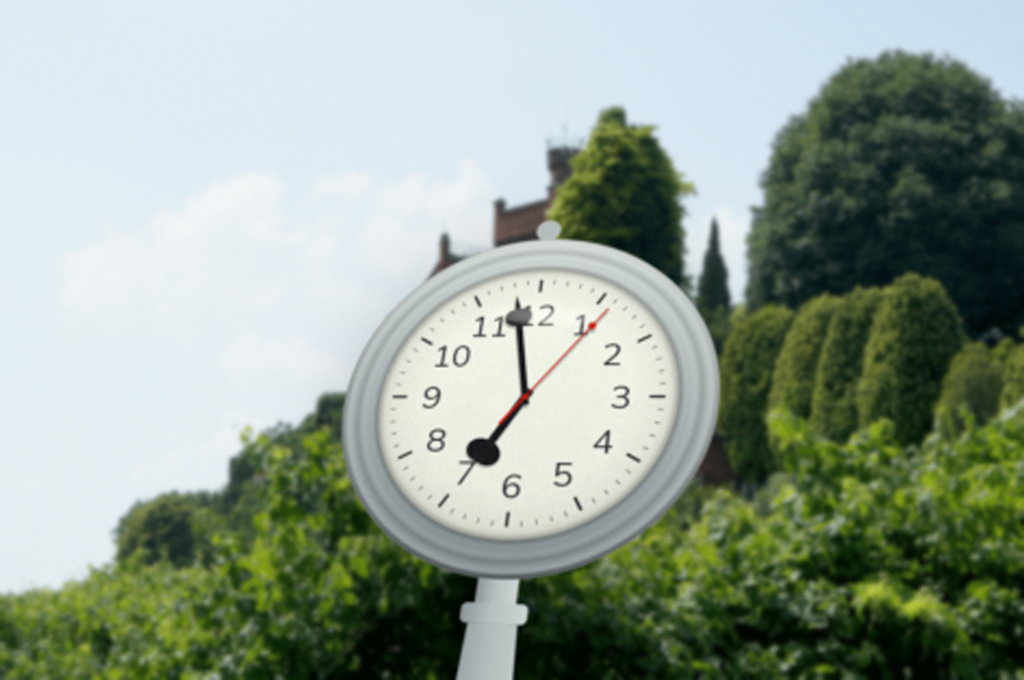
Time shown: 6:58:06
